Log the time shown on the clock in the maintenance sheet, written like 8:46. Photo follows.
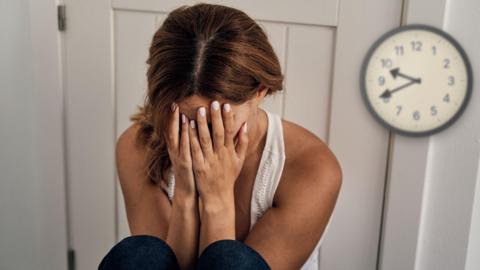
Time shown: 9:41
